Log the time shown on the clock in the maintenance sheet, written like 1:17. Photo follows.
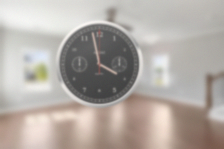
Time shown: 3:58
